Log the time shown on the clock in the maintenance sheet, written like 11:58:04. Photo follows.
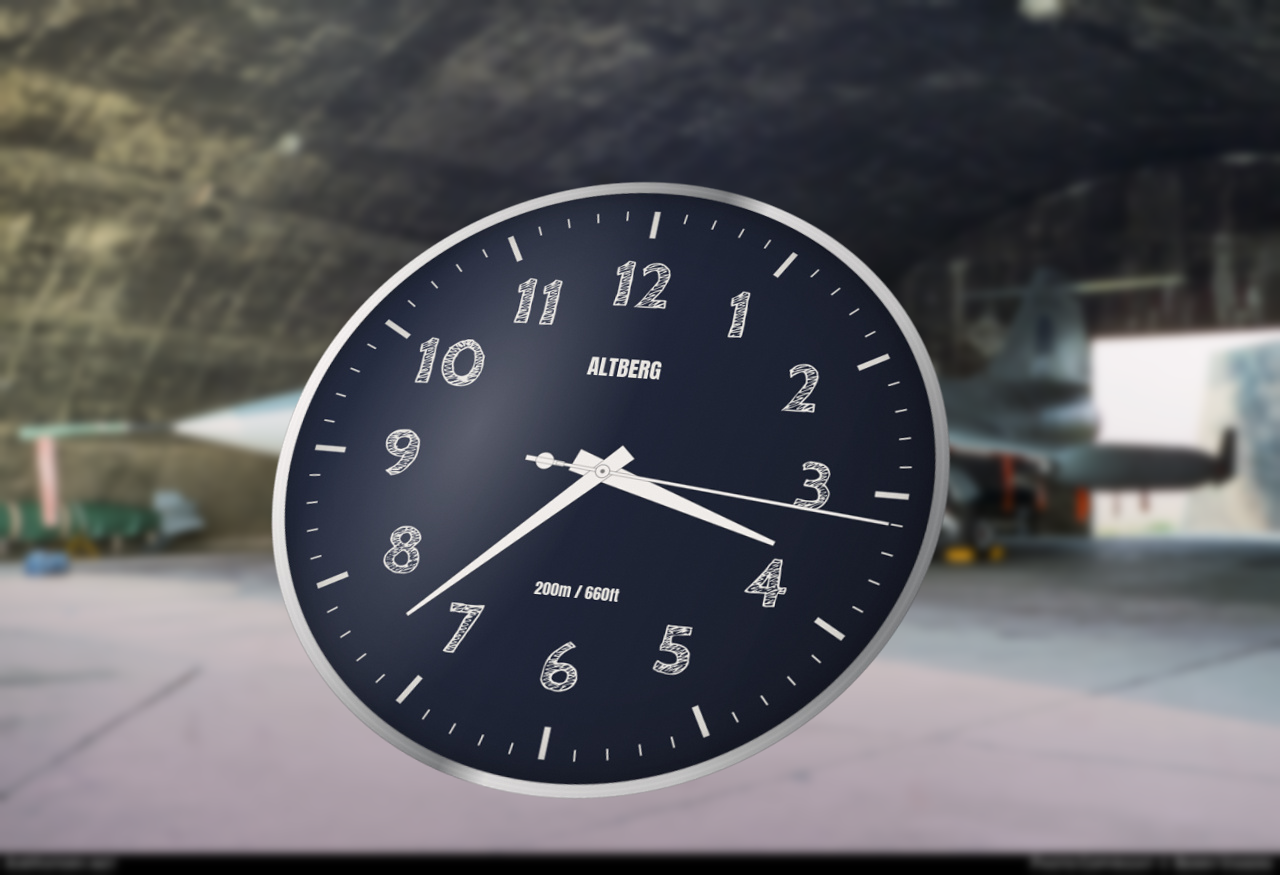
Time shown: 3:37:16
